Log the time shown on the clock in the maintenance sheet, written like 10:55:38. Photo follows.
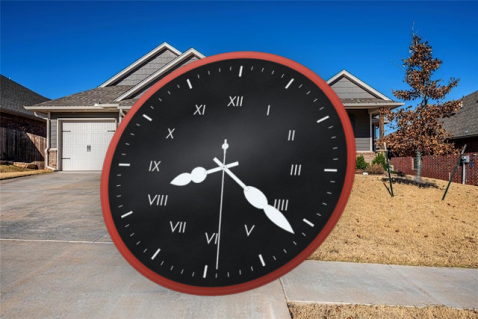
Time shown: 8:21:29
